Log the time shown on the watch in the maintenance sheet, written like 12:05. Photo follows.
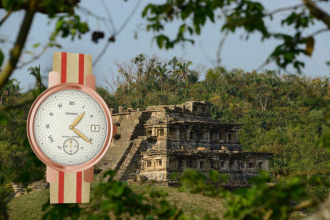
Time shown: 1:21
